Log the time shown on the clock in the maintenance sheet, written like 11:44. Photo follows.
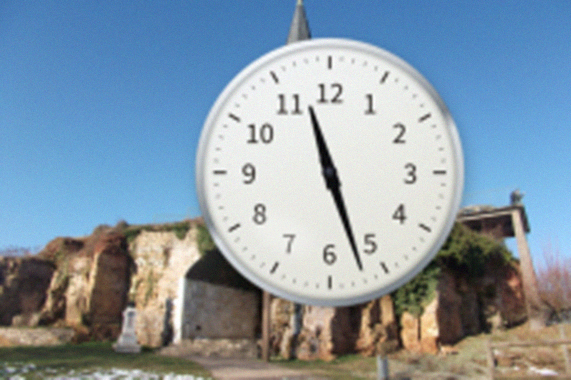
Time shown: 11:27
